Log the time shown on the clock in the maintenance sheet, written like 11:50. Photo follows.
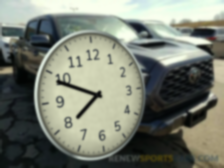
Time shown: 7:49
